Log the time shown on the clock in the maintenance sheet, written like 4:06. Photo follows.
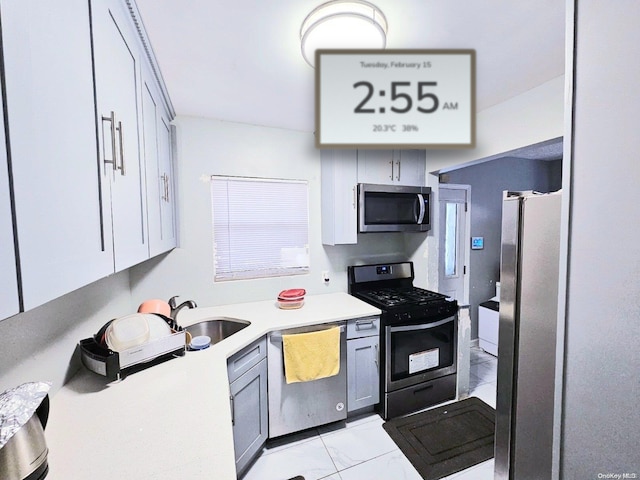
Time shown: 2:55
